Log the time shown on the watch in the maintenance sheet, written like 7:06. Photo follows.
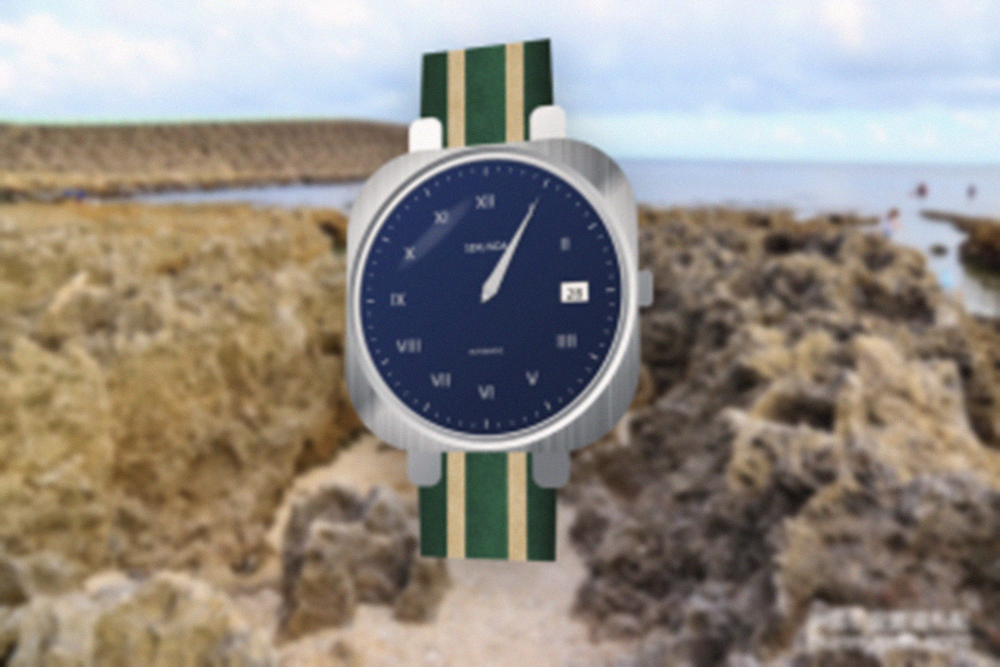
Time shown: 1:05
